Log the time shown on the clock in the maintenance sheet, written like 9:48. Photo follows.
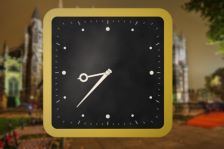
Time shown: 8:37
